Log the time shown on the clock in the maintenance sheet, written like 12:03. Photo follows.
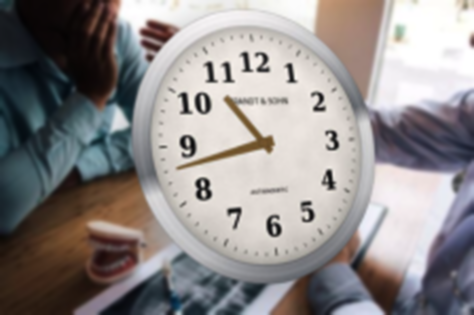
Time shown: 10:43
